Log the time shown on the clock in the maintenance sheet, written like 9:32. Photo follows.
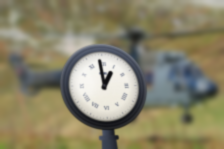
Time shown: 12:59
